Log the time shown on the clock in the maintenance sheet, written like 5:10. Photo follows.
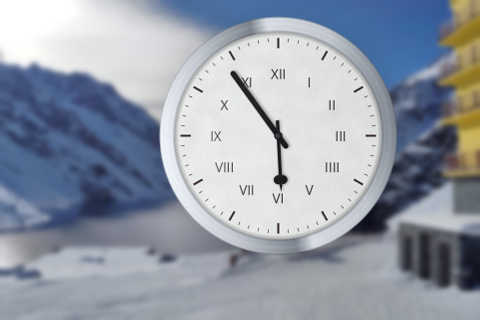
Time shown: 5:54
